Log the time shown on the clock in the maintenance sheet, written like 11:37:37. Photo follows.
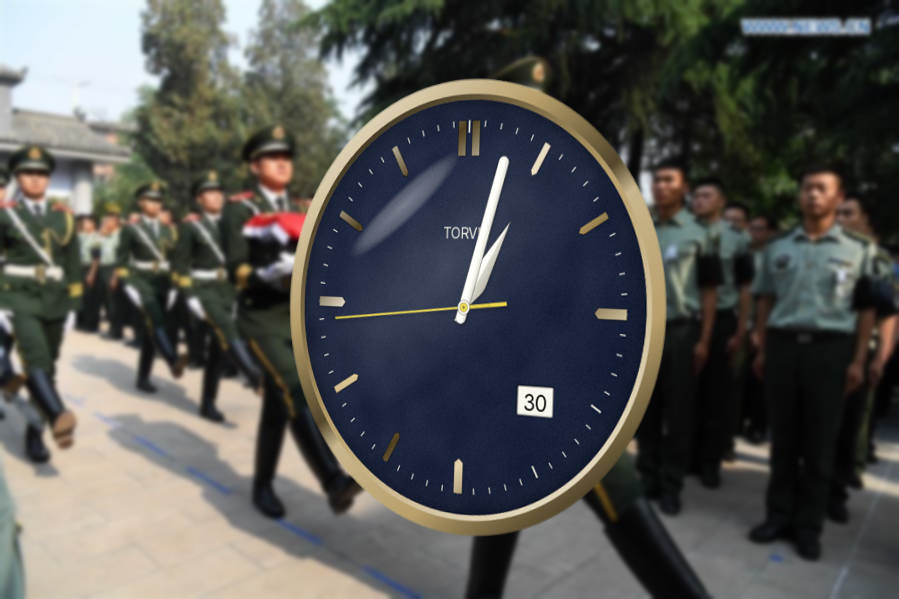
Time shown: 1:02:44
